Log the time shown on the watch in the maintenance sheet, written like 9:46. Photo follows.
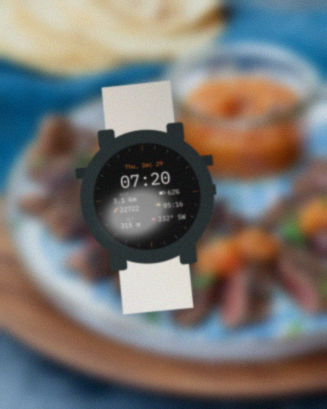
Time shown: 7:20
